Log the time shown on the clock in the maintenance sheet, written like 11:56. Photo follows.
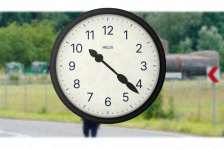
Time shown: 10:22
